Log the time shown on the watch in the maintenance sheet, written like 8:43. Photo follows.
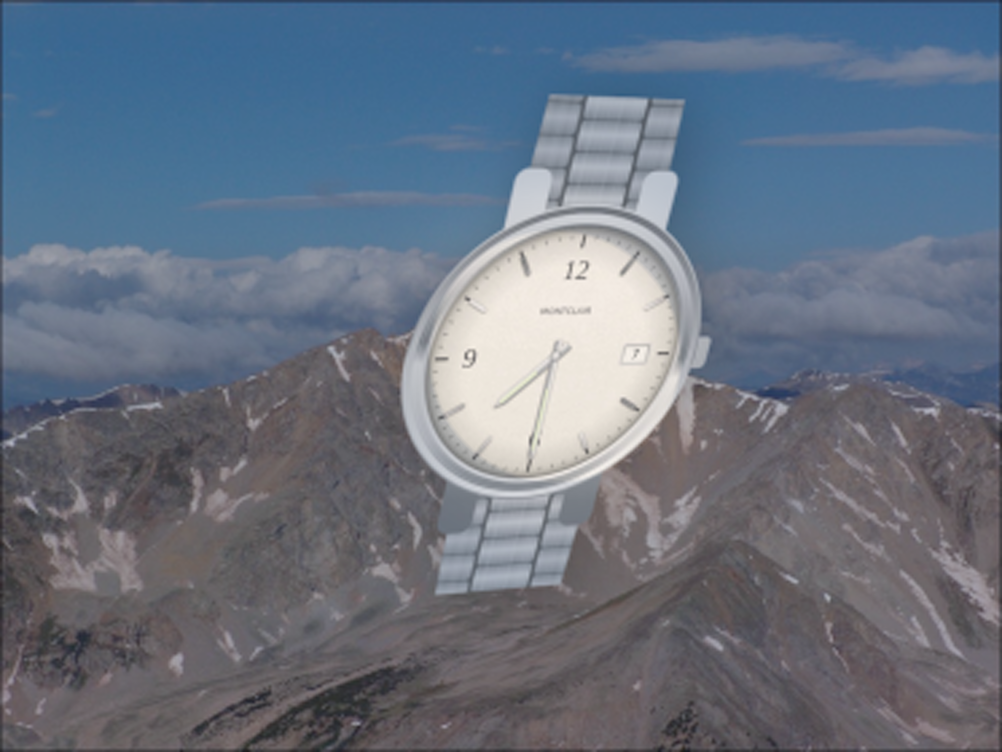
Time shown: 7:30
